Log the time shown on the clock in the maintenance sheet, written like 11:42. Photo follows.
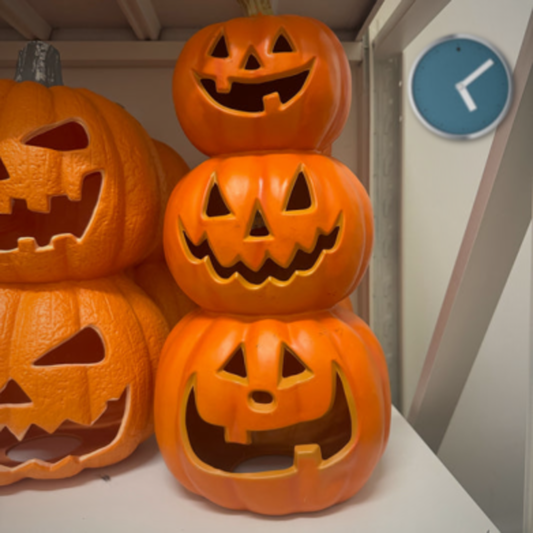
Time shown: 5:09
